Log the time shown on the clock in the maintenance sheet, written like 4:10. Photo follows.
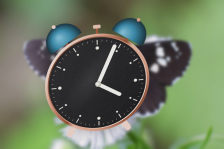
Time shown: 4:04
